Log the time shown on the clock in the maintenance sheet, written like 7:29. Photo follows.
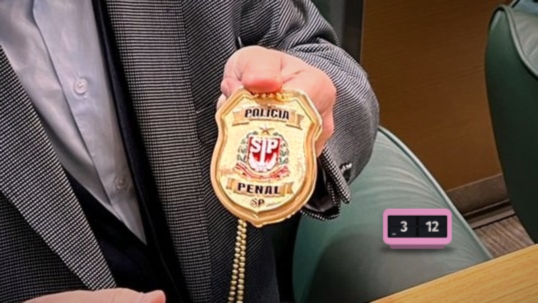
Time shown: 3:12
